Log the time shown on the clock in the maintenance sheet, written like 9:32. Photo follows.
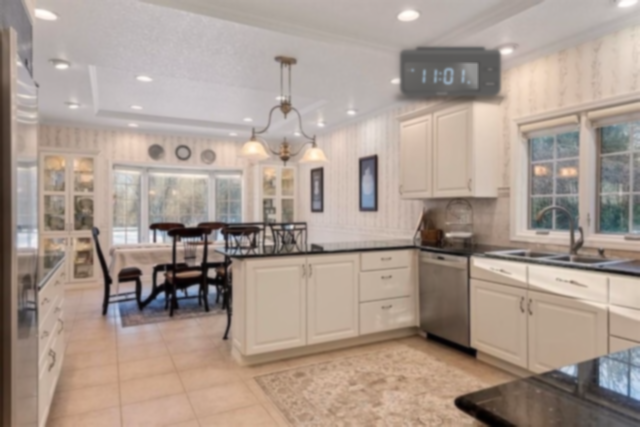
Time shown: 11:01
